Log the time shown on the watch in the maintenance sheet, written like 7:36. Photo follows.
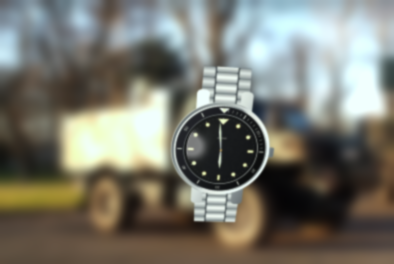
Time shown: 5:59
